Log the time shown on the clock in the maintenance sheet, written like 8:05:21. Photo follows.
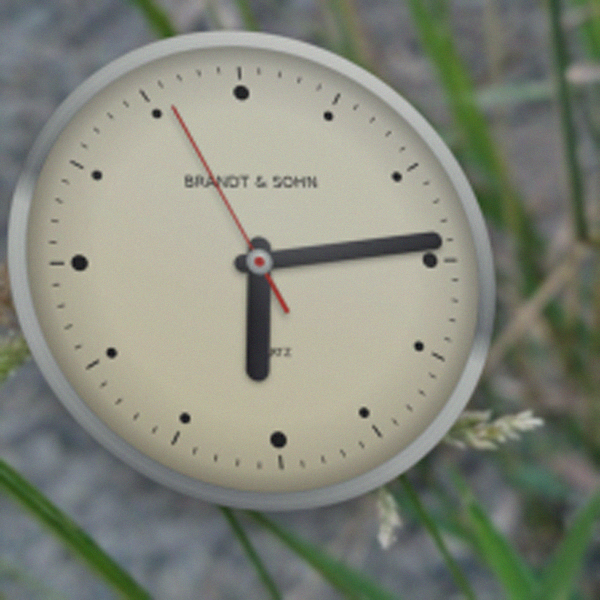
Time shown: 6:13:56
